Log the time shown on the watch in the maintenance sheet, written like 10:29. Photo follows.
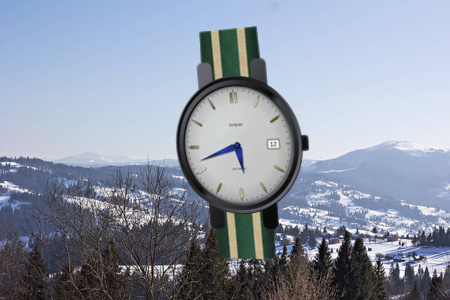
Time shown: 5:42
